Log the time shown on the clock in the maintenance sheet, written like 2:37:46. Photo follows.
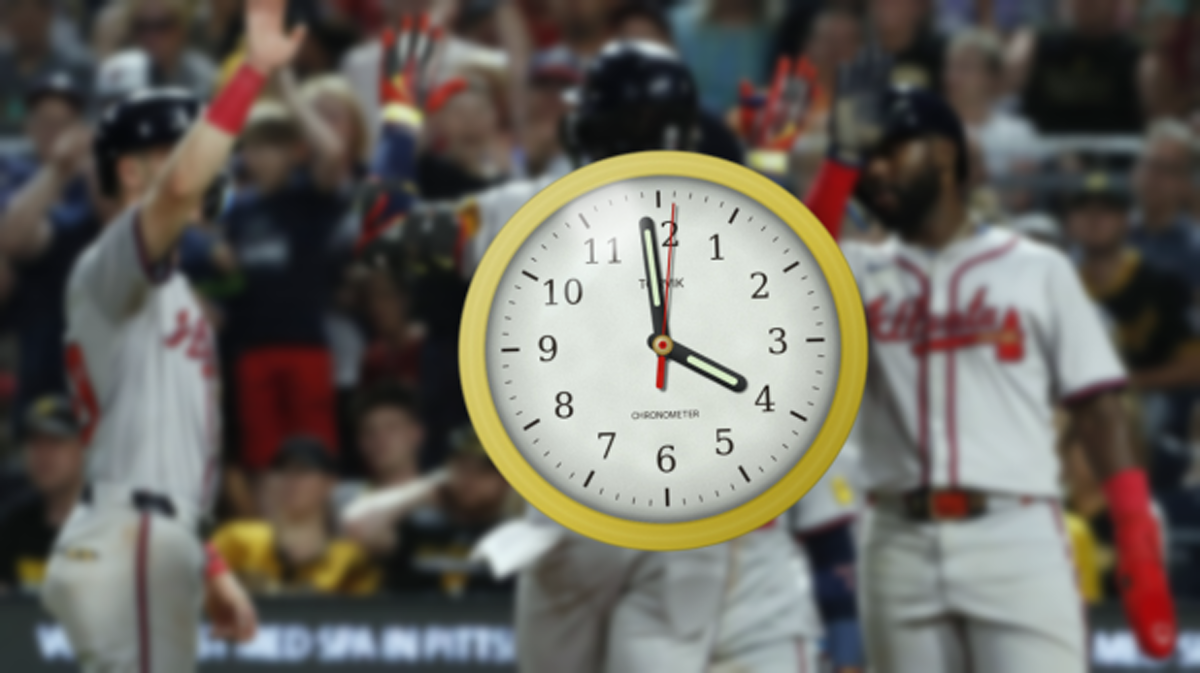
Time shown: 3:59:01
